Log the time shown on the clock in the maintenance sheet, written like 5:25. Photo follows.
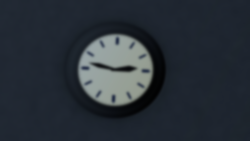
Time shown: 2:47
